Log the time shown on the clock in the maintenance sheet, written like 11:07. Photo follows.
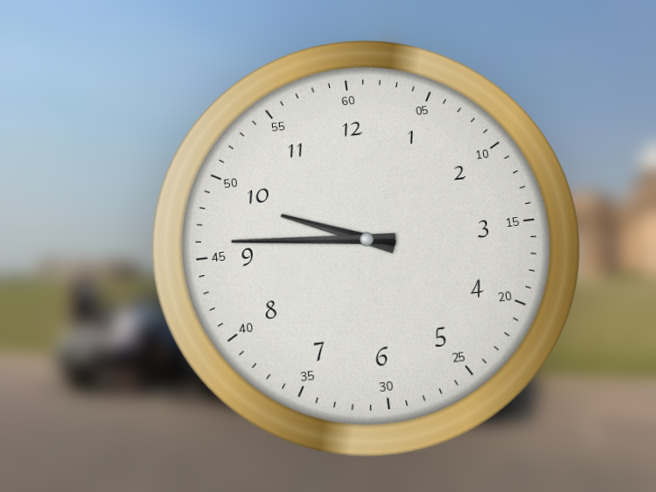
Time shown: 9:46
